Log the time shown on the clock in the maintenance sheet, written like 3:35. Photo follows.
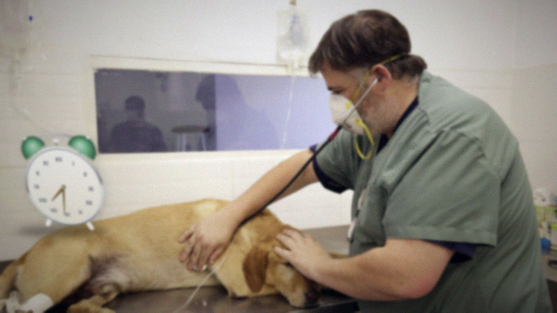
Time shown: 7:31
